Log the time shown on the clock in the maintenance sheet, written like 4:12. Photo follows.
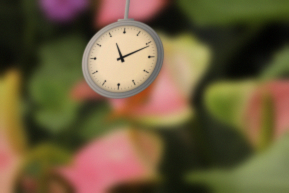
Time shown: 11:11
